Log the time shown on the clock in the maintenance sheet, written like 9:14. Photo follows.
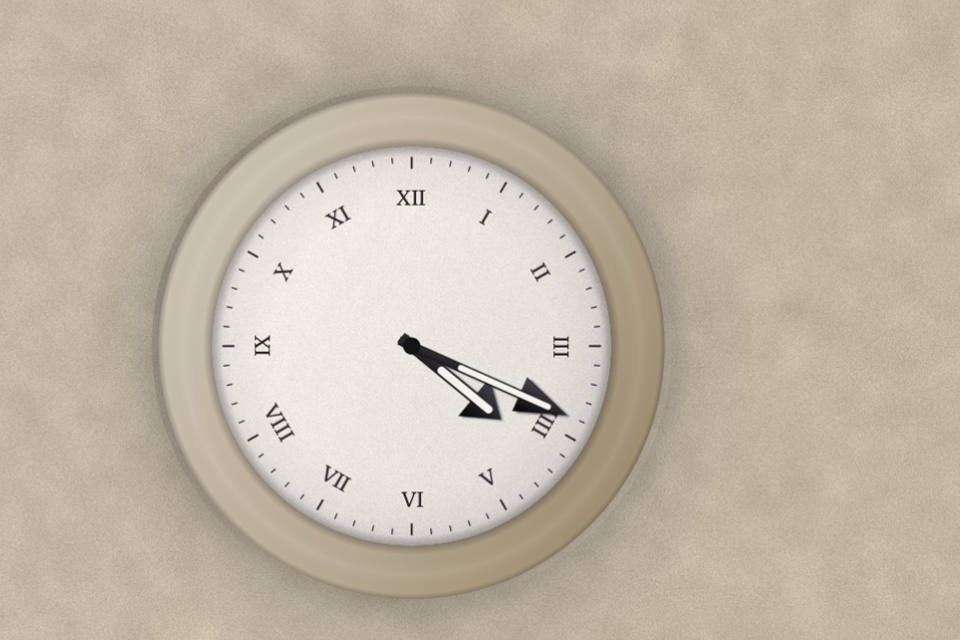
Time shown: 4:19
